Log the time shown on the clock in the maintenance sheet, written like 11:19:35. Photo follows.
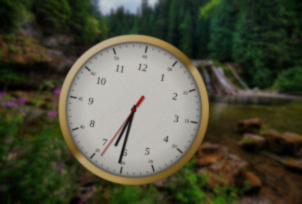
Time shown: 6:30:34
